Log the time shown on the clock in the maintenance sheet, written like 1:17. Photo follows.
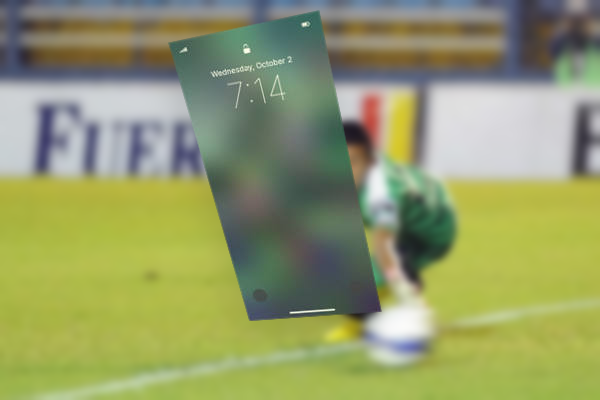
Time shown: 7:14
